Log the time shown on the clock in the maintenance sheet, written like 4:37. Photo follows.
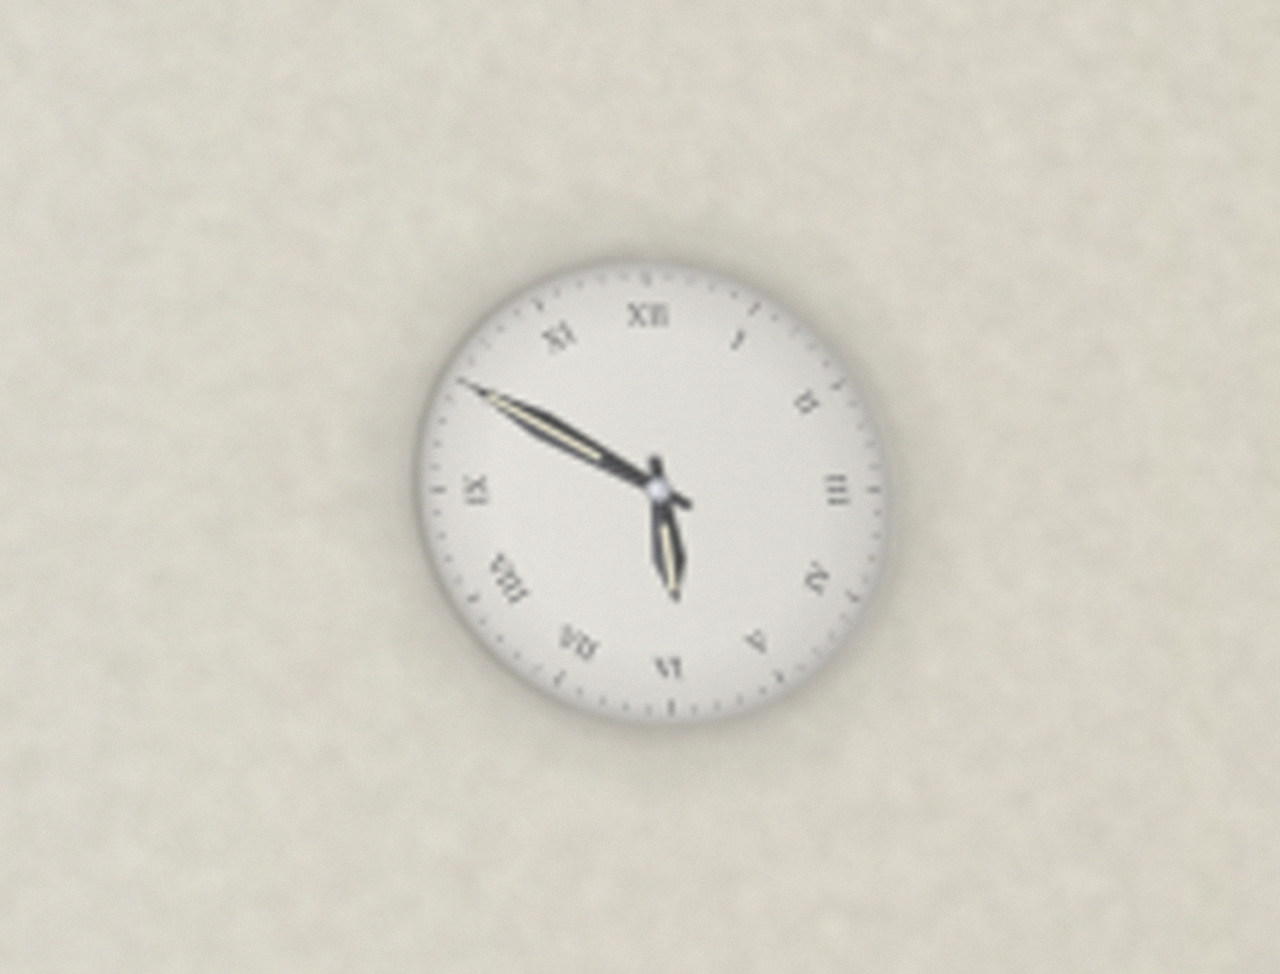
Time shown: 5:50
